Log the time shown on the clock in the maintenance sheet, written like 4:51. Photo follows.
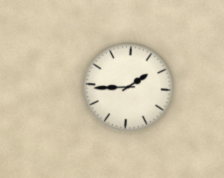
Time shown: 1:44
